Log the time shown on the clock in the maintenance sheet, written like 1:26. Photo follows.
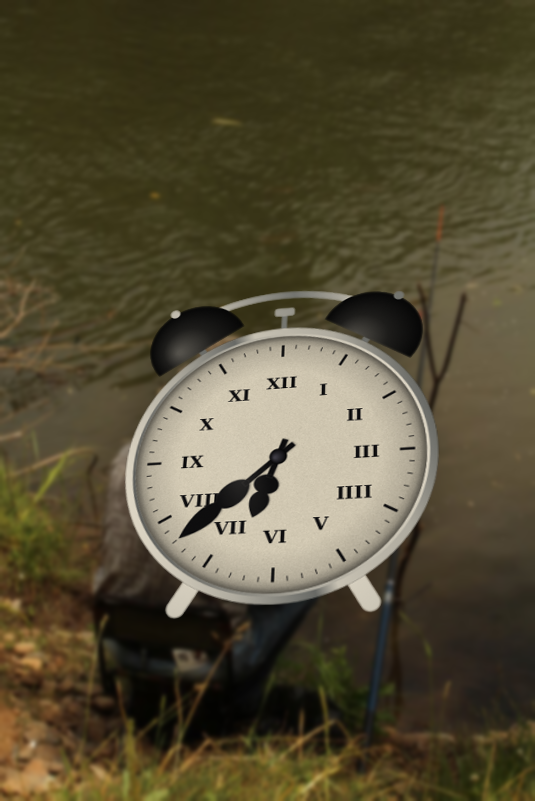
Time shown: 6:38
